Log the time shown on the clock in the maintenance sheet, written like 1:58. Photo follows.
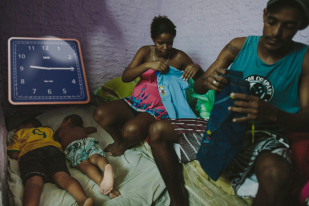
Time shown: 9:15
